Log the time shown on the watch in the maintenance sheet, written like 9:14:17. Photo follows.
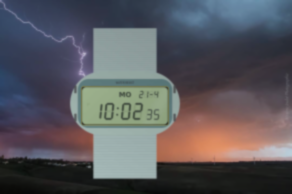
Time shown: 10:02:35
